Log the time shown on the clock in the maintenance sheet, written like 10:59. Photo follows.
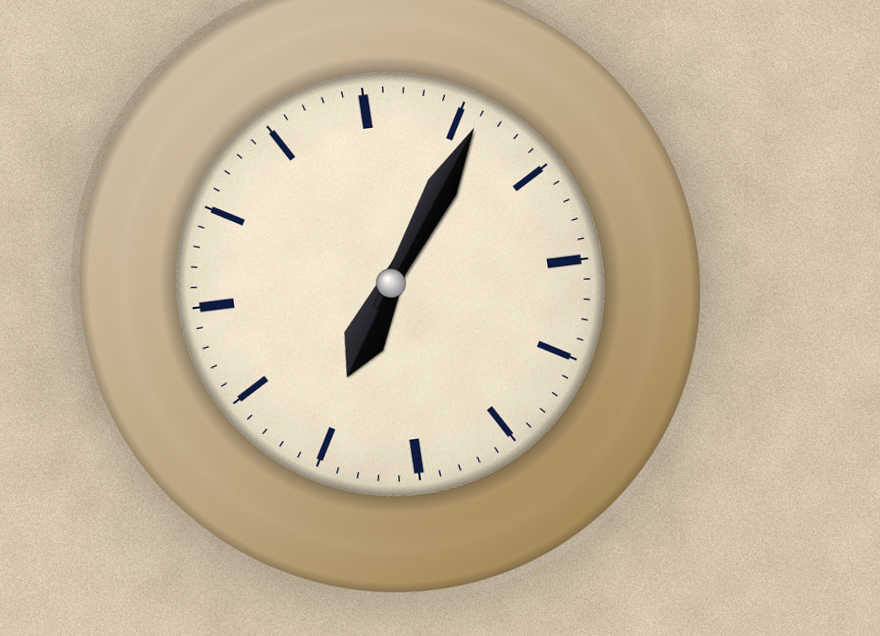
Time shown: 7:06
